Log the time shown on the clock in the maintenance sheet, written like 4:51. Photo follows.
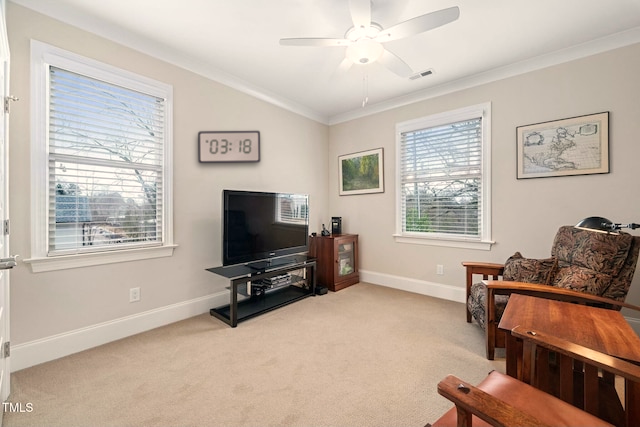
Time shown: 3:18
